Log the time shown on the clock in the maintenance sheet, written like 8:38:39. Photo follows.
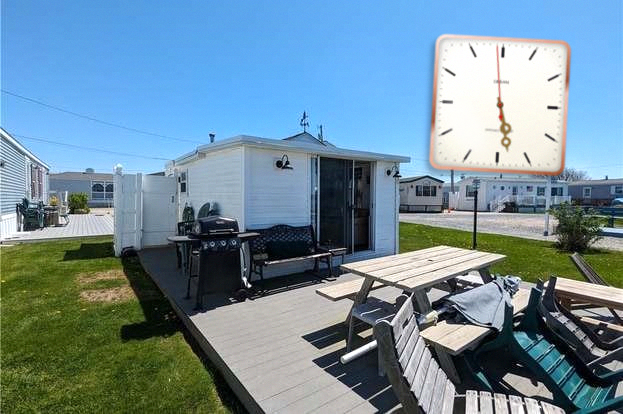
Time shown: 5:27:59
